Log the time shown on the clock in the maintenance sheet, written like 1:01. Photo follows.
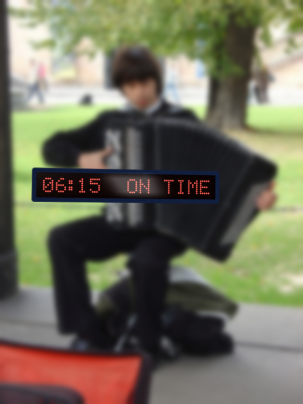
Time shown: 6:15
